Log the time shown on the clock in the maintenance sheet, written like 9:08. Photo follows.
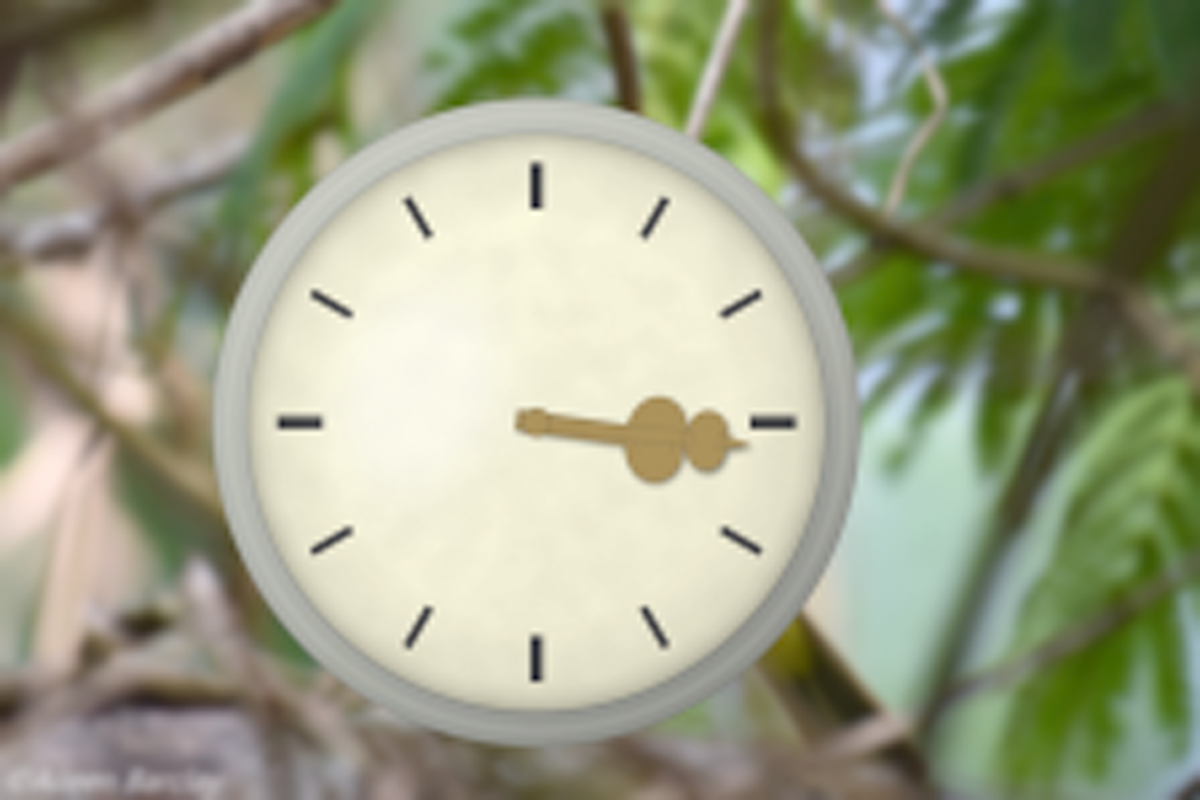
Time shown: 3:16
